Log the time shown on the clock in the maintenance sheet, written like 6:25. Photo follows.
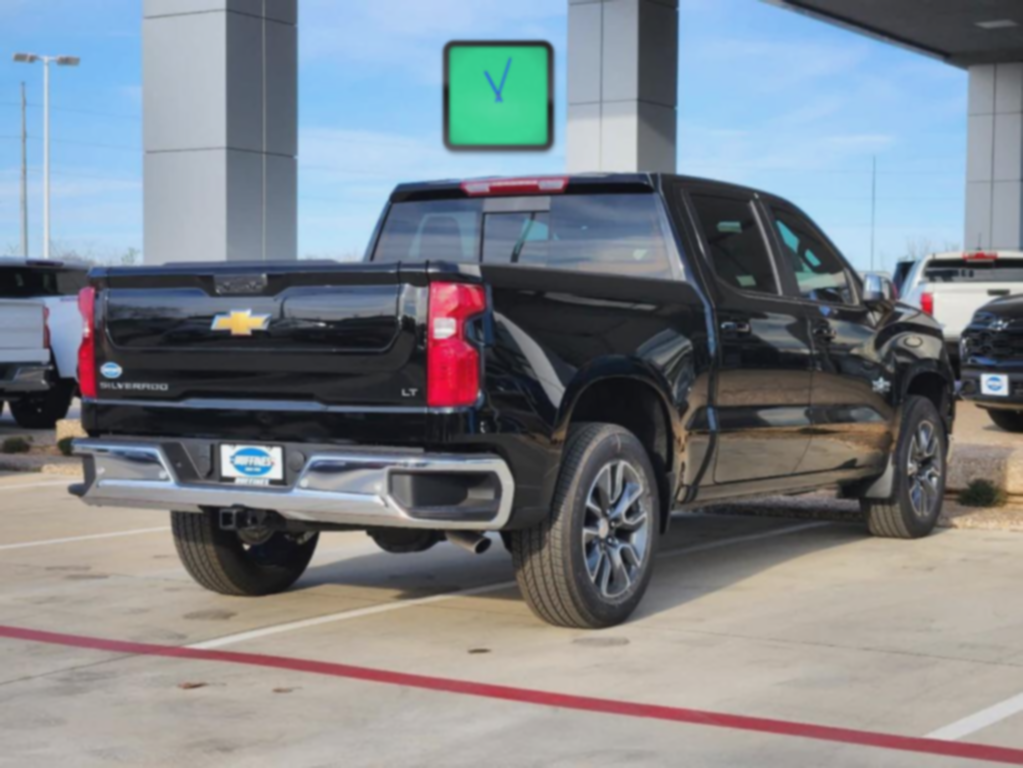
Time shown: 11:03
